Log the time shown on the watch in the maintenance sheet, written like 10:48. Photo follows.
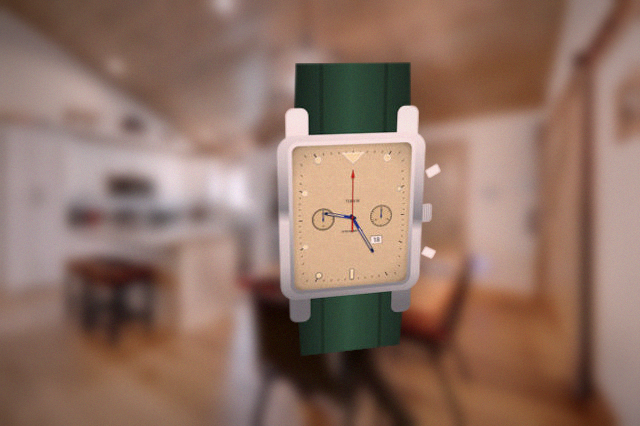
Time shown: 9:25
